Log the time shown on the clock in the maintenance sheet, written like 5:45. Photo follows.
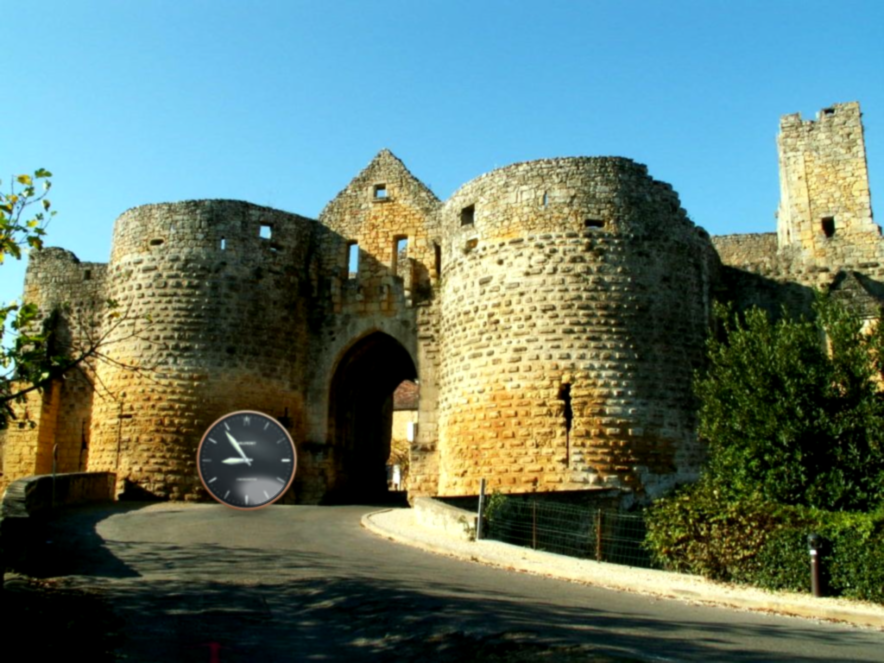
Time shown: 8:54
